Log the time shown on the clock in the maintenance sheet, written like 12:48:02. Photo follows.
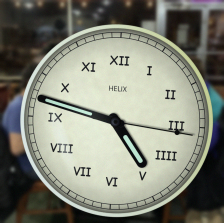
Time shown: 4:47:16
